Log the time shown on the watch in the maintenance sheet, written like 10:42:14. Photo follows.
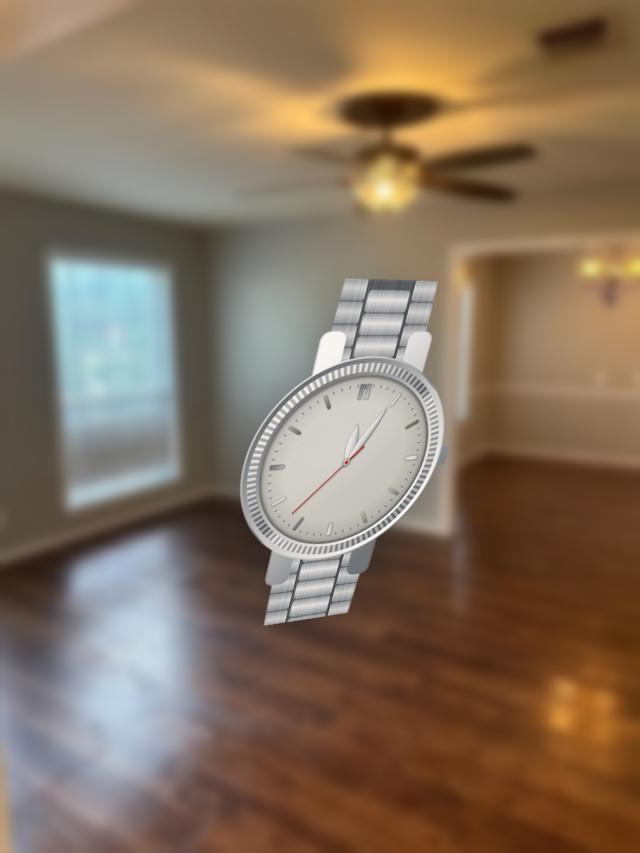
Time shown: 12:04:37
